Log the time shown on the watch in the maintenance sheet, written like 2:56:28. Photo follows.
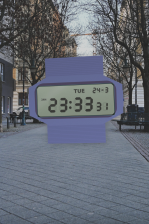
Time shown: 23:33:31
